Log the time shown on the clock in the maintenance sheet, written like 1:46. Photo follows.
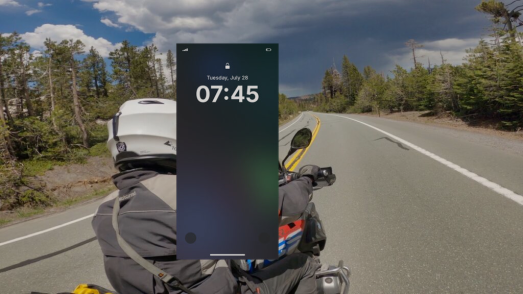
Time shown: 7:45
